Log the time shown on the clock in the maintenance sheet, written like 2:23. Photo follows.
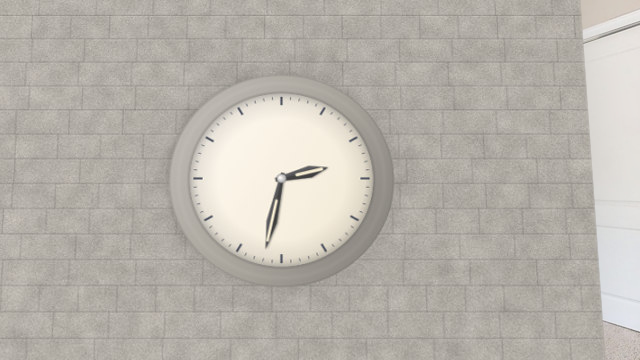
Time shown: 2:32
